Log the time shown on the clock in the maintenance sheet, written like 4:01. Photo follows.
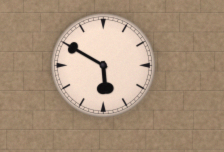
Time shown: 5:50
